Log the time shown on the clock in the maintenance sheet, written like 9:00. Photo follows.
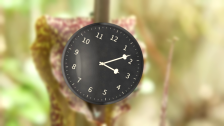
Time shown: 3:08
